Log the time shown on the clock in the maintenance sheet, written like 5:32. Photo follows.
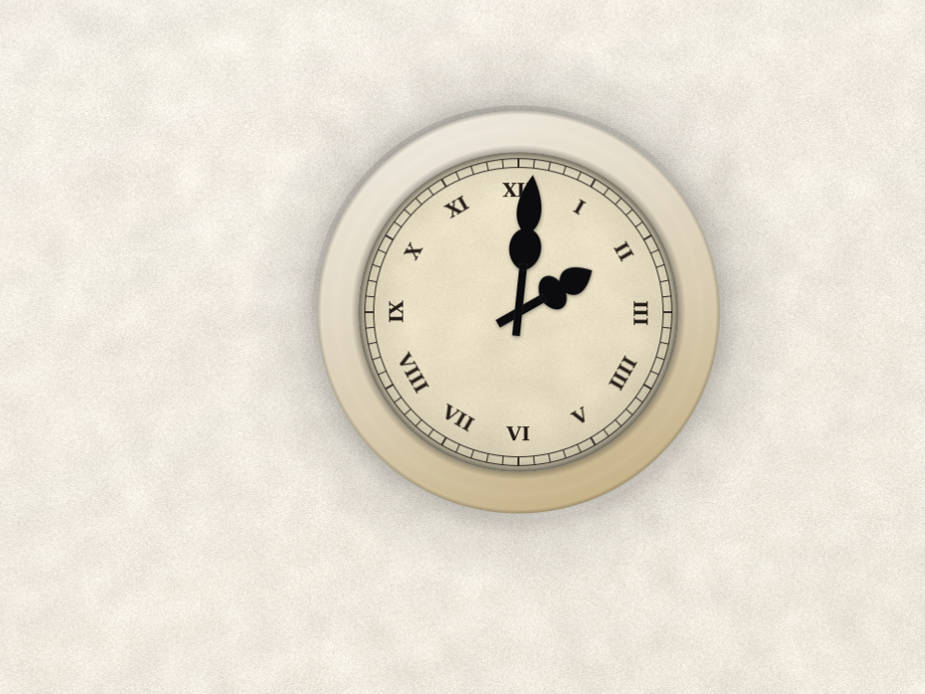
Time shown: 2:01
